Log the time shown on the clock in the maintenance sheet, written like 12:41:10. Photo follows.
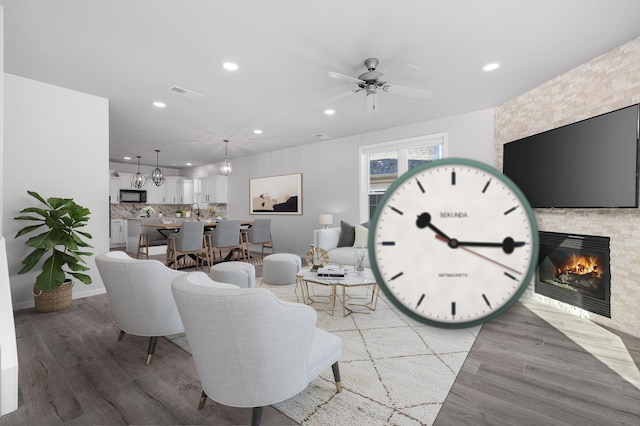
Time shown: 10:15:19
